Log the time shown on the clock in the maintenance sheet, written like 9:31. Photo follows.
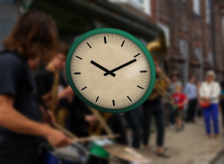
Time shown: 10:11
